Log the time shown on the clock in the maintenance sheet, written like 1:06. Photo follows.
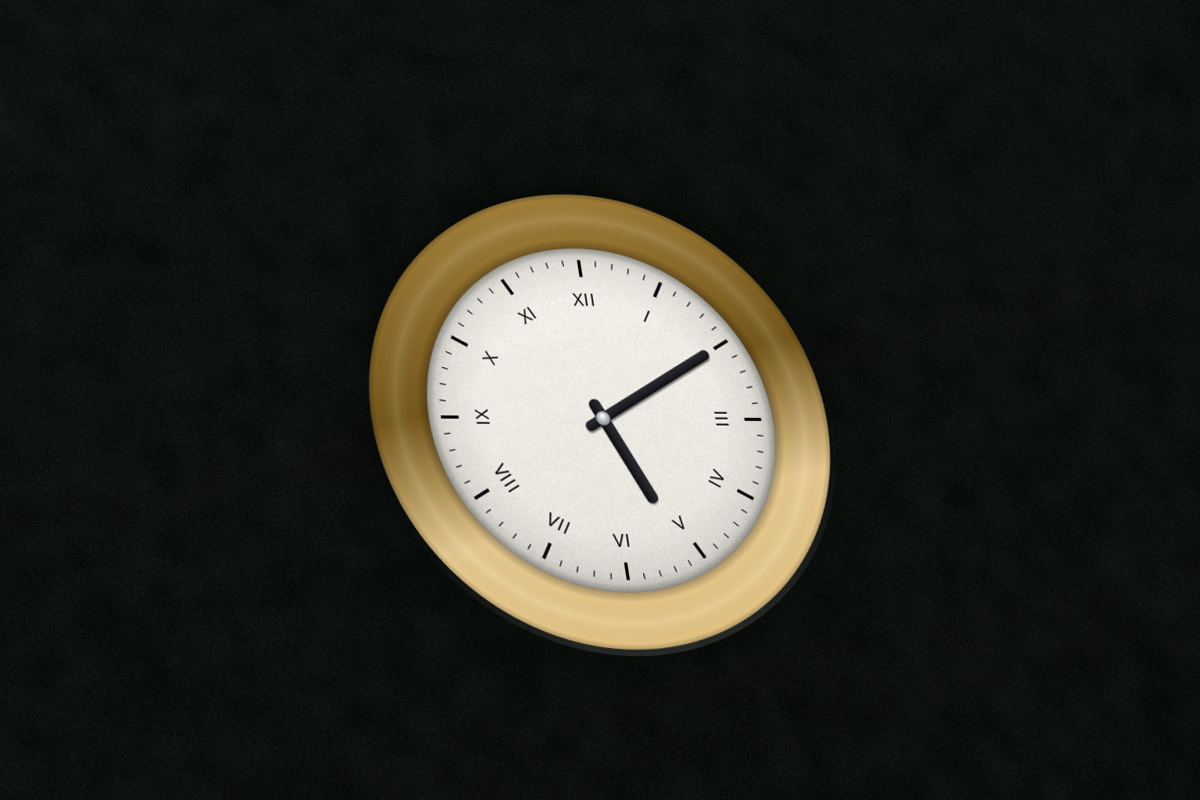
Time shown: 5:10
